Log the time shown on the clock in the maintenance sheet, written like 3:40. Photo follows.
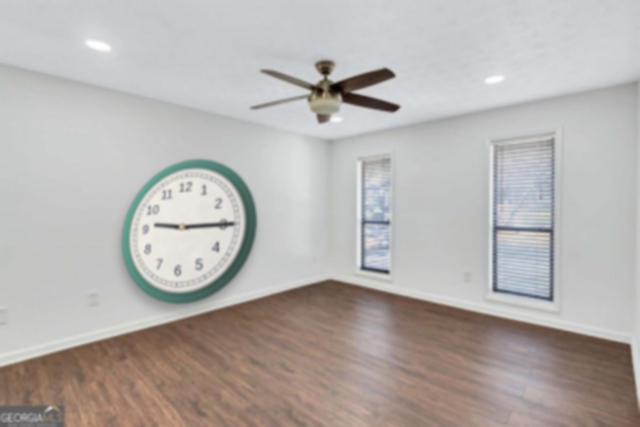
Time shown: 9:15
